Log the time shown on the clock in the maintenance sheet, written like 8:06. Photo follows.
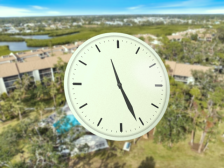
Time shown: 11:26
